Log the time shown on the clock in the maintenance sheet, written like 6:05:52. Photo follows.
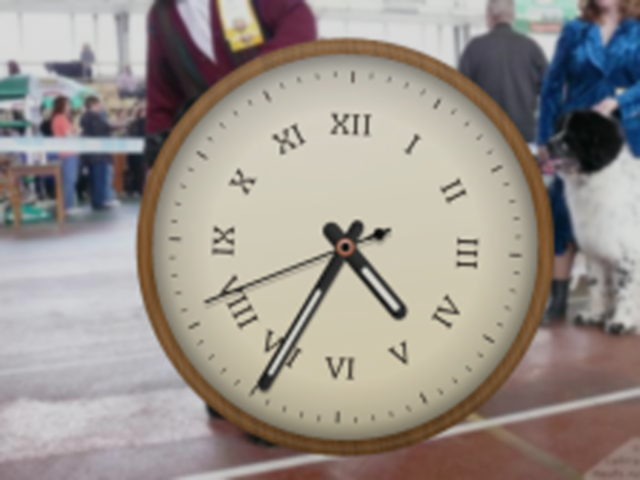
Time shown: 4:34:41
